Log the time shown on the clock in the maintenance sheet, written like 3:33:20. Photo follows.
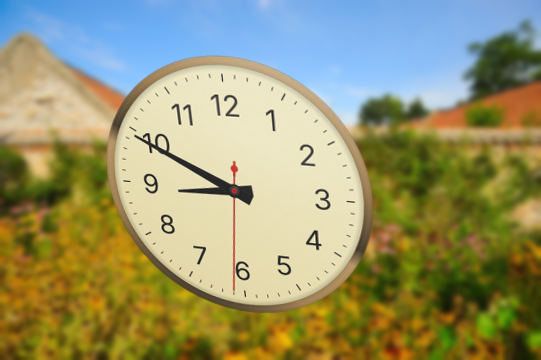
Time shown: 8:49:31
